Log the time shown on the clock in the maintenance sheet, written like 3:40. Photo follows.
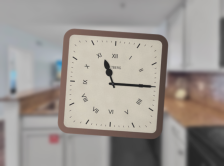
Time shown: 11:15
